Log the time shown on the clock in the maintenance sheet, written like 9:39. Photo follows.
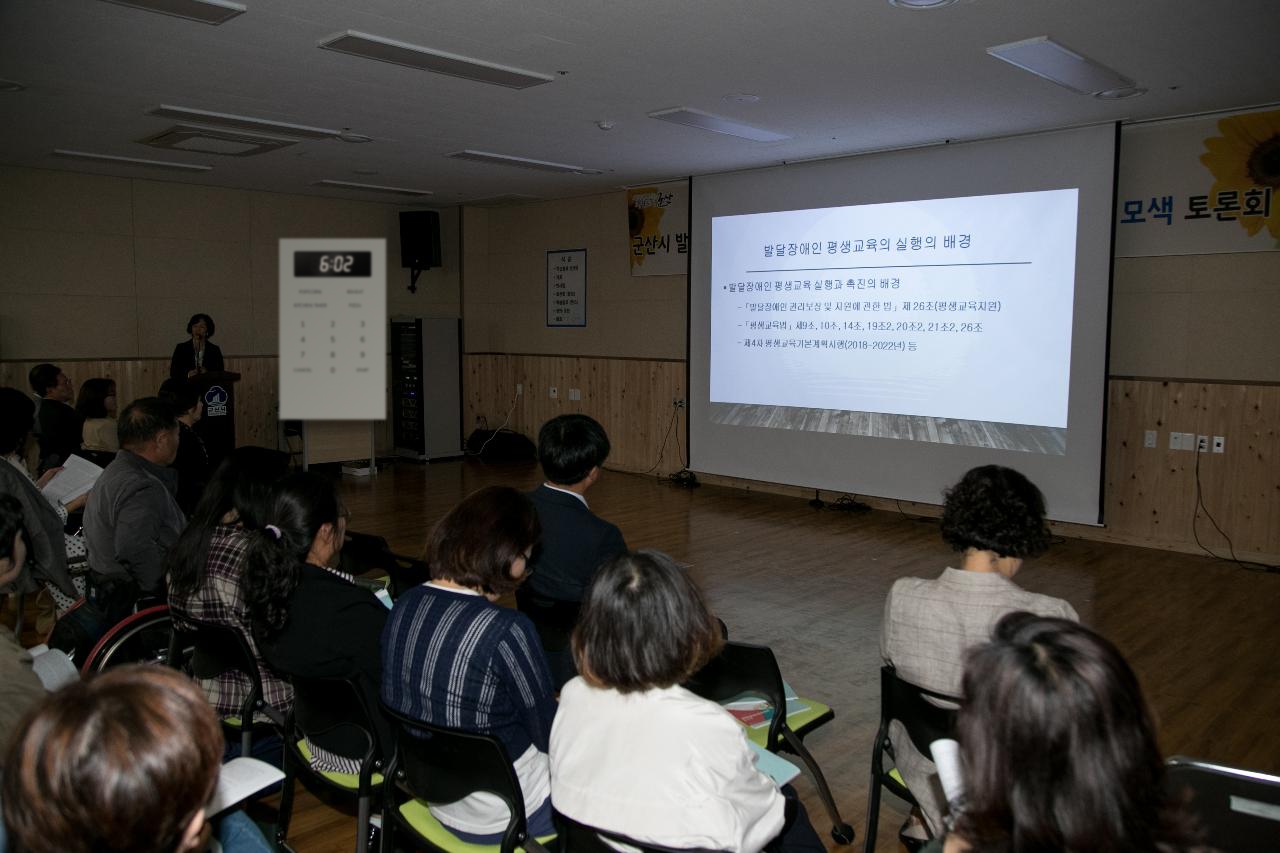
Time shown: 6:02
